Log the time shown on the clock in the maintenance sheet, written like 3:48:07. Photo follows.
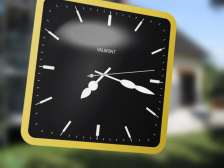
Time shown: 7:17:13
